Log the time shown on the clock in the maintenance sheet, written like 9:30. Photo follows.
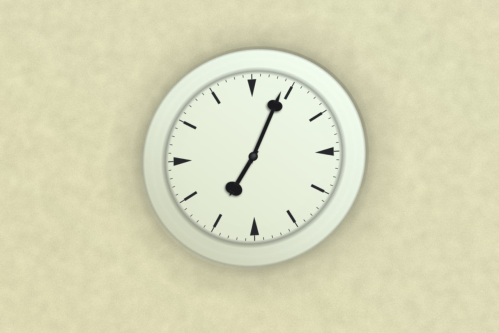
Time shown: 7:04
